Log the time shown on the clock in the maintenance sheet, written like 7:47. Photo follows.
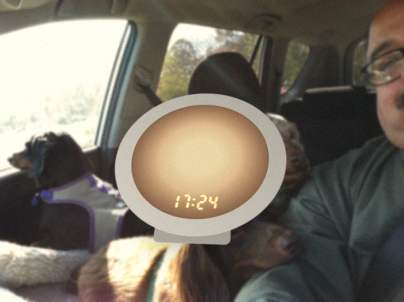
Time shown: 17:24
